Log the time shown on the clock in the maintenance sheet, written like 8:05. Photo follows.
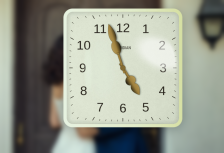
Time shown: 4:57
